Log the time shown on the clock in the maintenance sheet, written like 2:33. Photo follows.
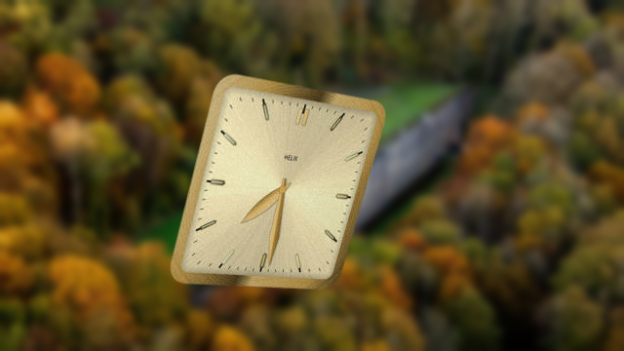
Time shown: 7:29
